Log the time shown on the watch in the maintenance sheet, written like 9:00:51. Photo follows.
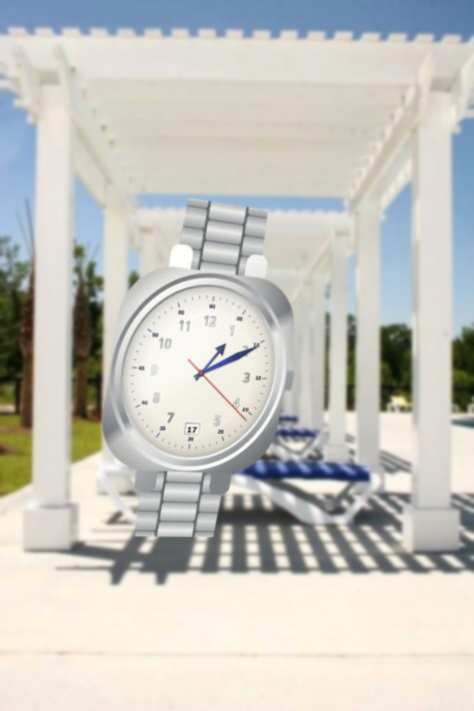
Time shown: 1:10:21
